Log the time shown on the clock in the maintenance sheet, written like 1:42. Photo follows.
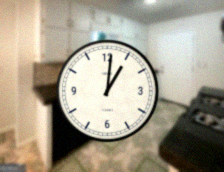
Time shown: 1:01
